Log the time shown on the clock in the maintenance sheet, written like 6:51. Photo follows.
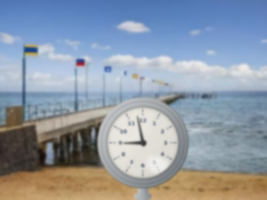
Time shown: 8:58
